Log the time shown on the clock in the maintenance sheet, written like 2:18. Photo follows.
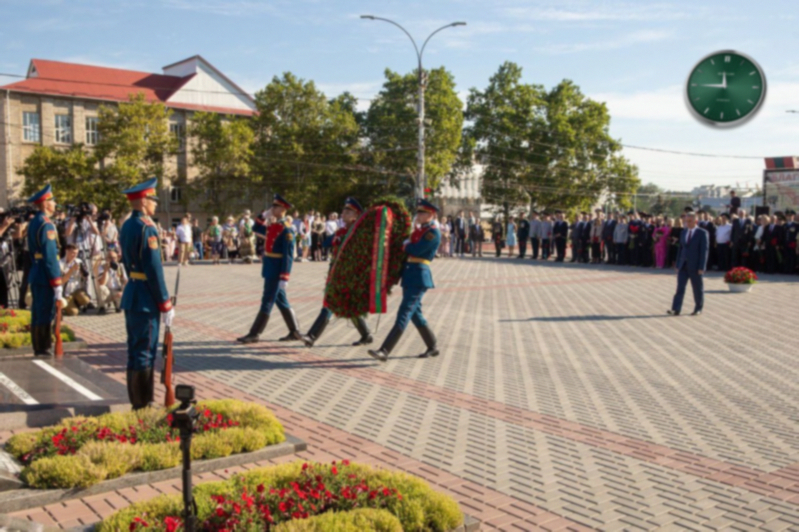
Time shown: 11:45
